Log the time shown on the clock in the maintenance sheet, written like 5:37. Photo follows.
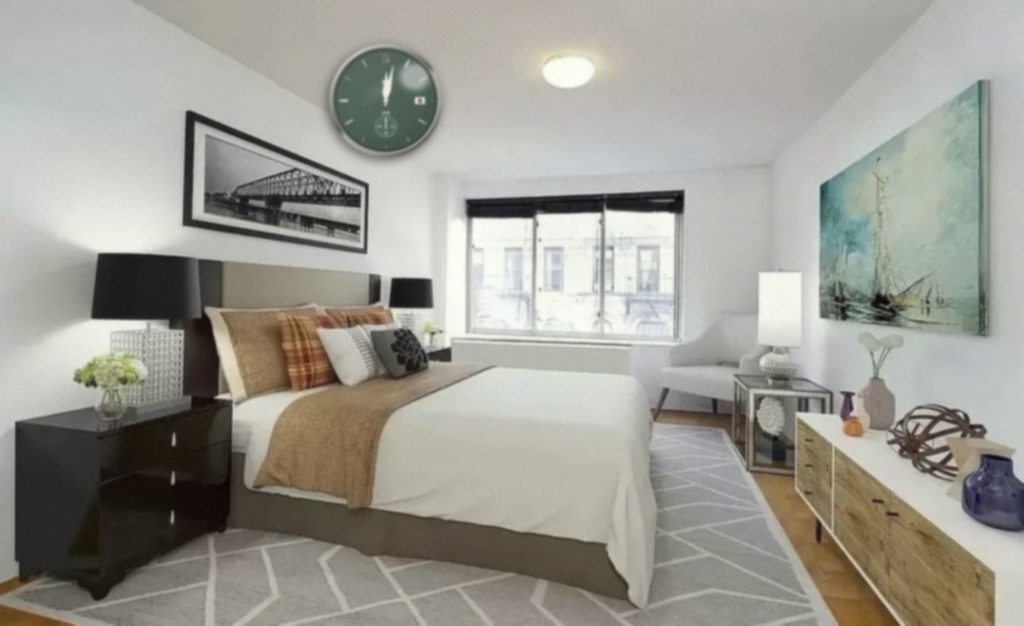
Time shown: 12:02
